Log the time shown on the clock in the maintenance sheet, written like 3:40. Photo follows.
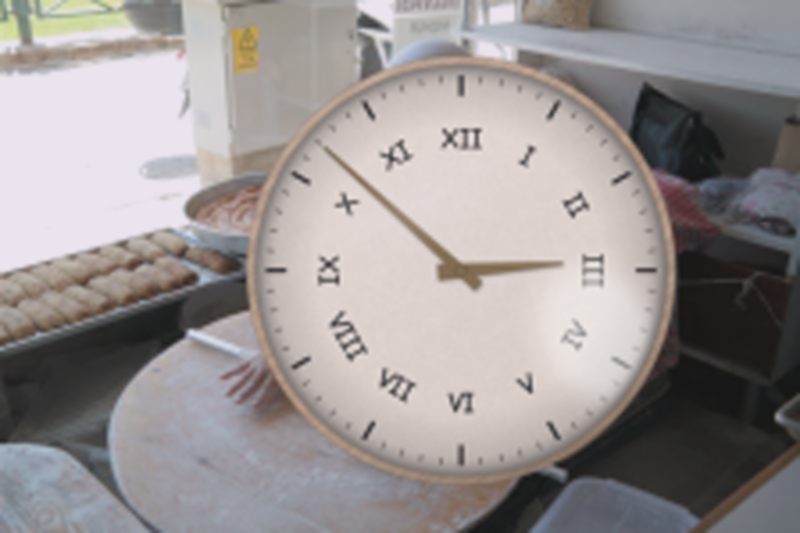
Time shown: 2:52
